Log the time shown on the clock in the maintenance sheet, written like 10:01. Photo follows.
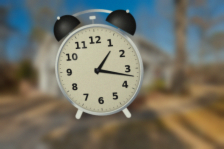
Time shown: 1:17
